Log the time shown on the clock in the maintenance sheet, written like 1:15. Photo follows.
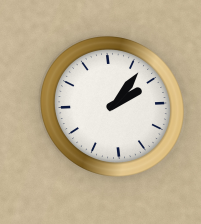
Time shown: 2:07
